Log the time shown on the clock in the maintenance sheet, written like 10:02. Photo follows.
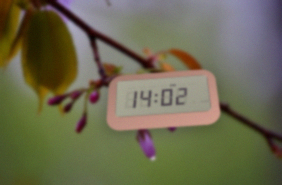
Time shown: 14:02
